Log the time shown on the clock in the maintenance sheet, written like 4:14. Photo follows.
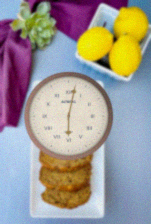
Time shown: 6:02
